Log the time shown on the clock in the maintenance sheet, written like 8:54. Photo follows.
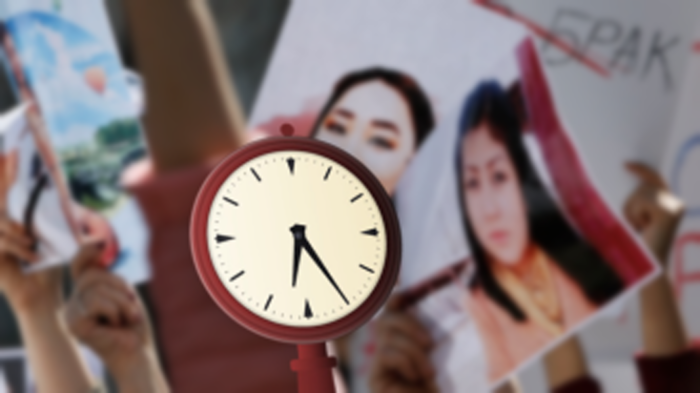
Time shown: 6:25
